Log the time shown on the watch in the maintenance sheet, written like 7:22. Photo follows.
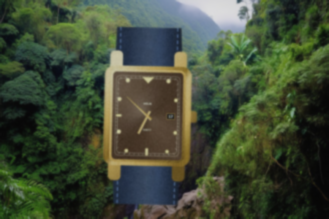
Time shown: 6:52
